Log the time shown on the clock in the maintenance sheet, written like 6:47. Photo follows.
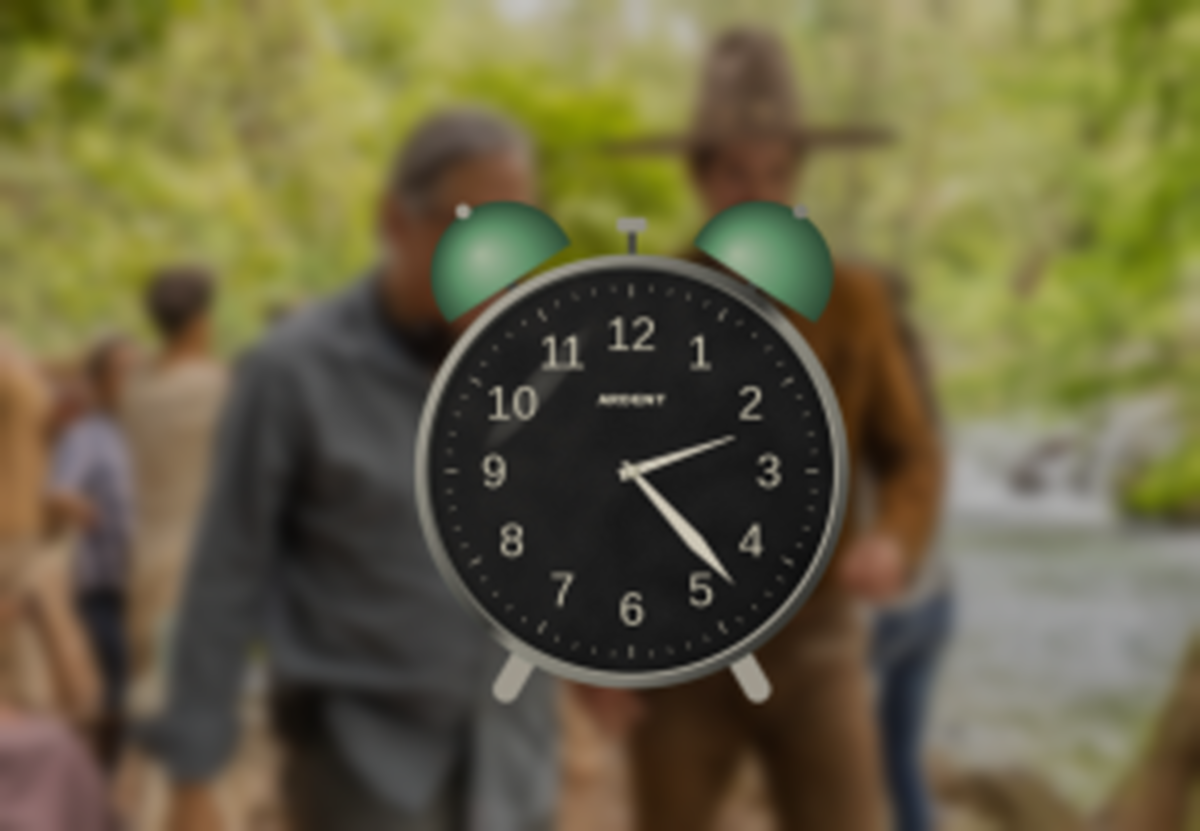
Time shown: 2:23
